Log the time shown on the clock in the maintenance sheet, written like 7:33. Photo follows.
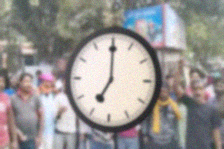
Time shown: 7:00
